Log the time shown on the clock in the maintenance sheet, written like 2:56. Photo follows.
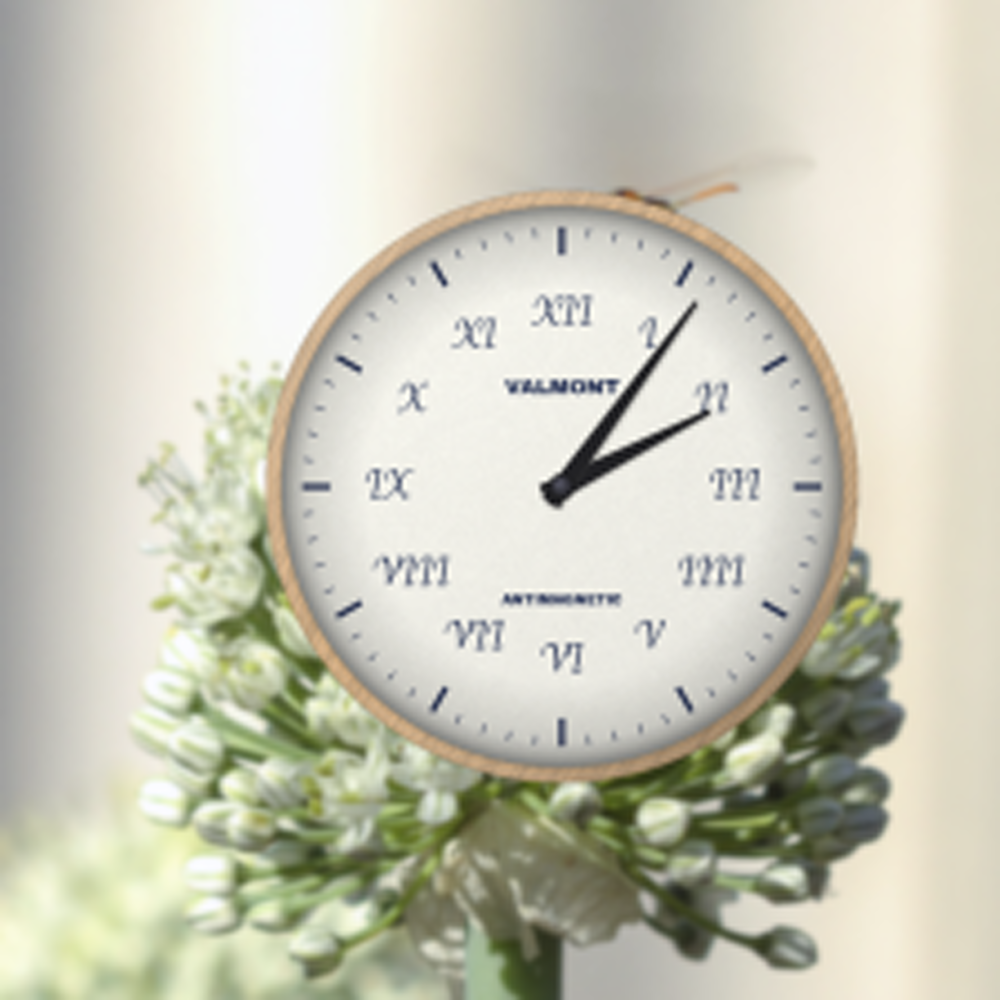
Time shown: 2:06
